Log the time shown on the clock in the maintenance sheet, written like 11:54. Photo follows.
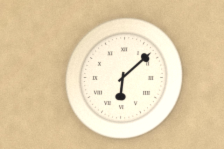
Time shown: 6:08
